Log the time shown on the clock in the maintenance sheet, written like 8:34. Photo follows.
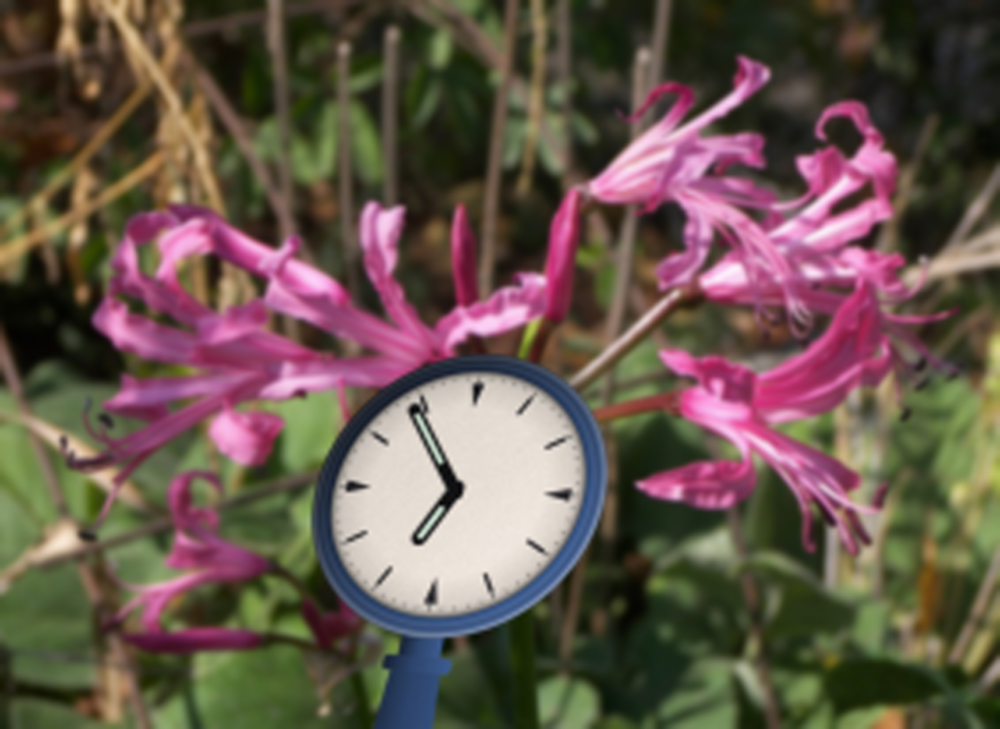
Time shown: 6:54
